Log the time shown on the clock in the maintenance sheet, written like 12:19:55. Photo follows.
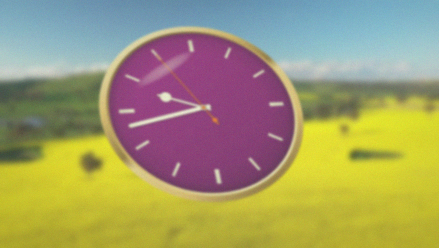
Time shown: 9:42:55
